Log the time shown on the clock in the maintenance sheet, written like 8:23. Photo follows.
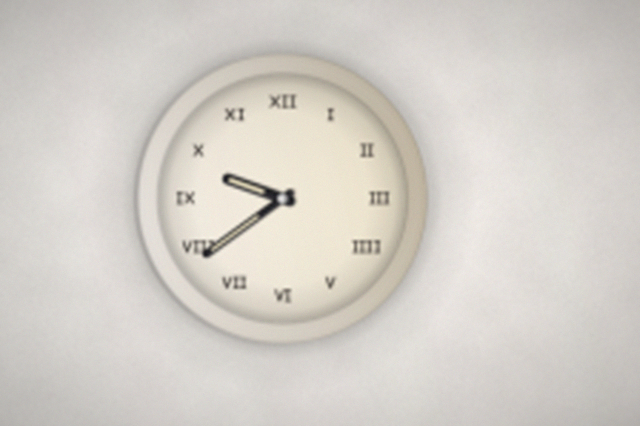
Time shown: 9:39
